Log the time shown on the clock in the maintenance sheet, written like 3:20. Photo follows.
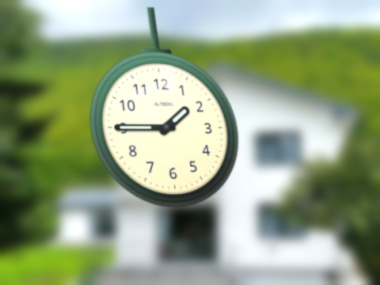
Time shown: 1:45
